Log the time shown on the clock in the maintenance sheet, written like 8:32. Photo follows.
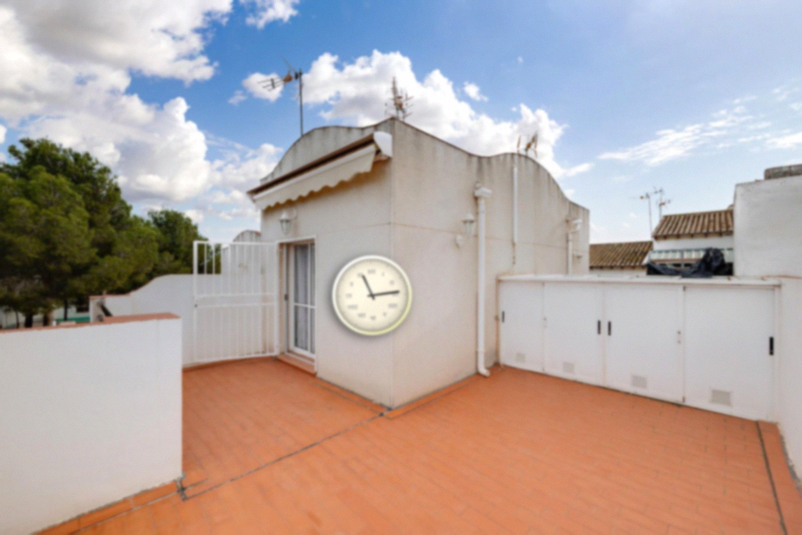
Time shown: 11:14
